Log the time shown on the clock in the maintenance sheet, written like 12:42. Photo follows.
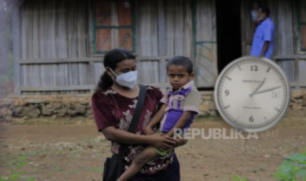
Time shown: 1:12
